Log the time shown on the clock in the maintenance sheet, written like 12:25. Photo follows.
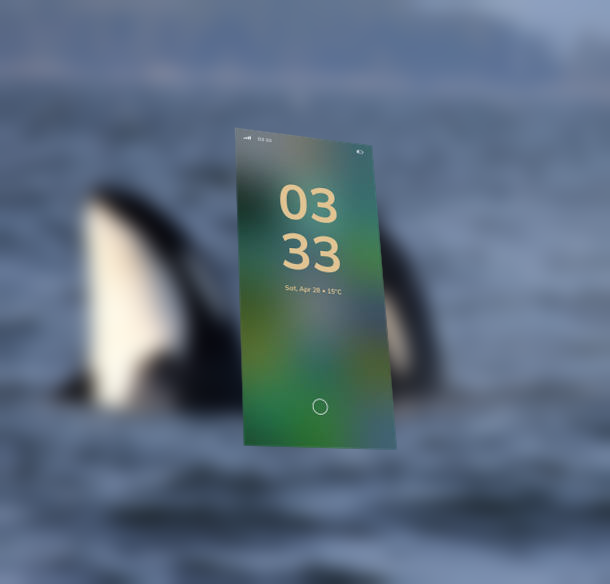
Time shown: 3:33
